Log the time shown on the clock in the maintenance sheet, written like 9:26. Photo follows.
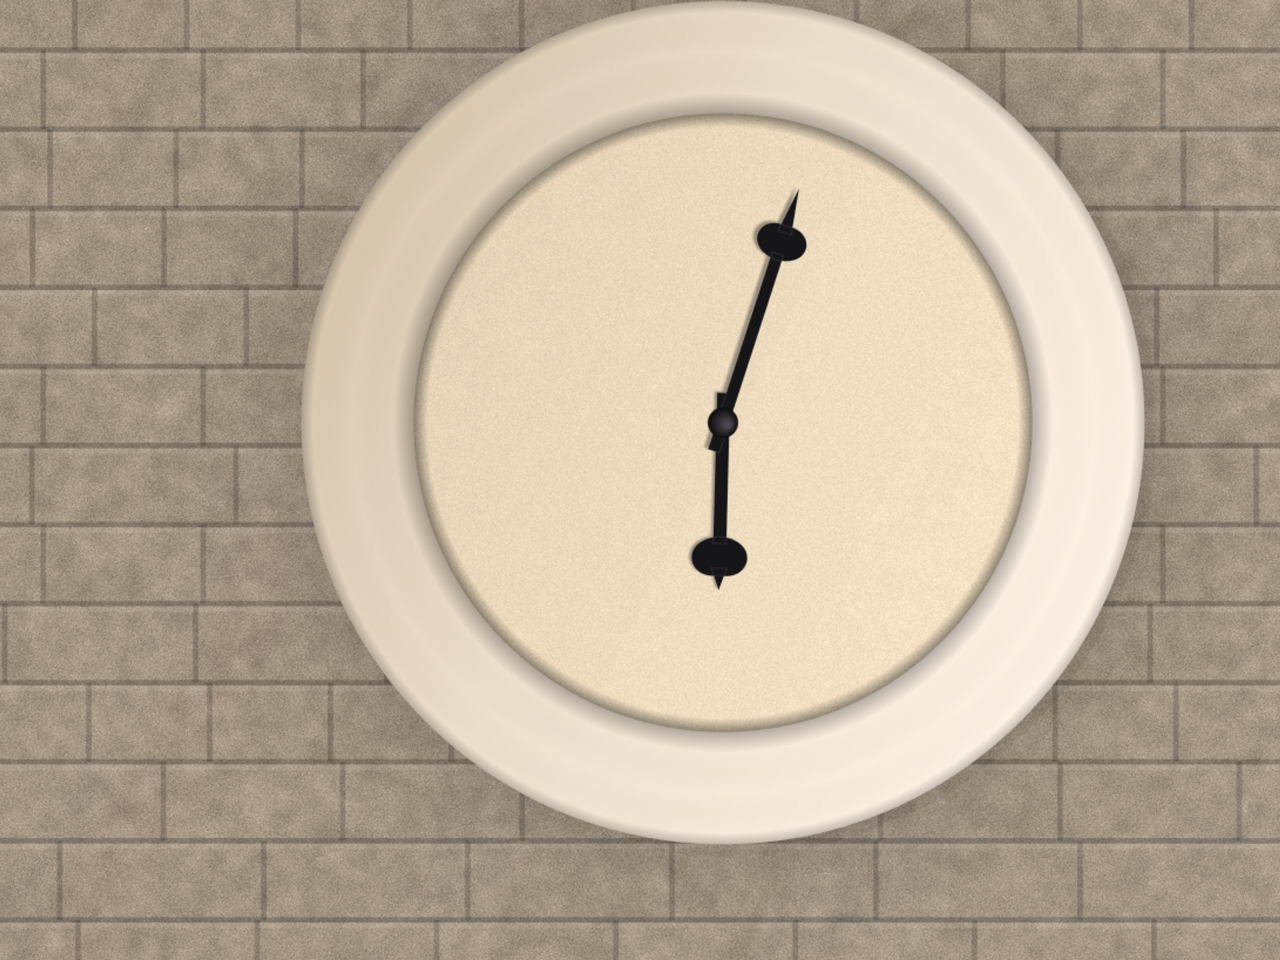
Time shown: 6:03
